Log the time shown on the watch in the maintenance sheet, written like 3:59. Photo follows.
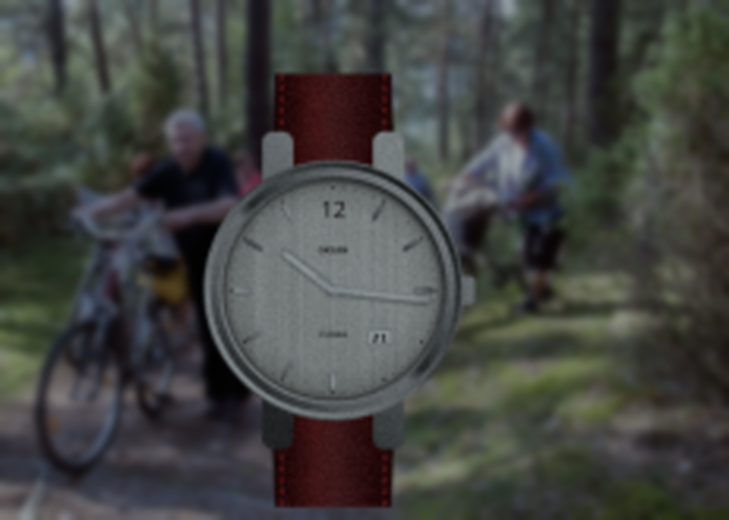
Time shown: 10:16
